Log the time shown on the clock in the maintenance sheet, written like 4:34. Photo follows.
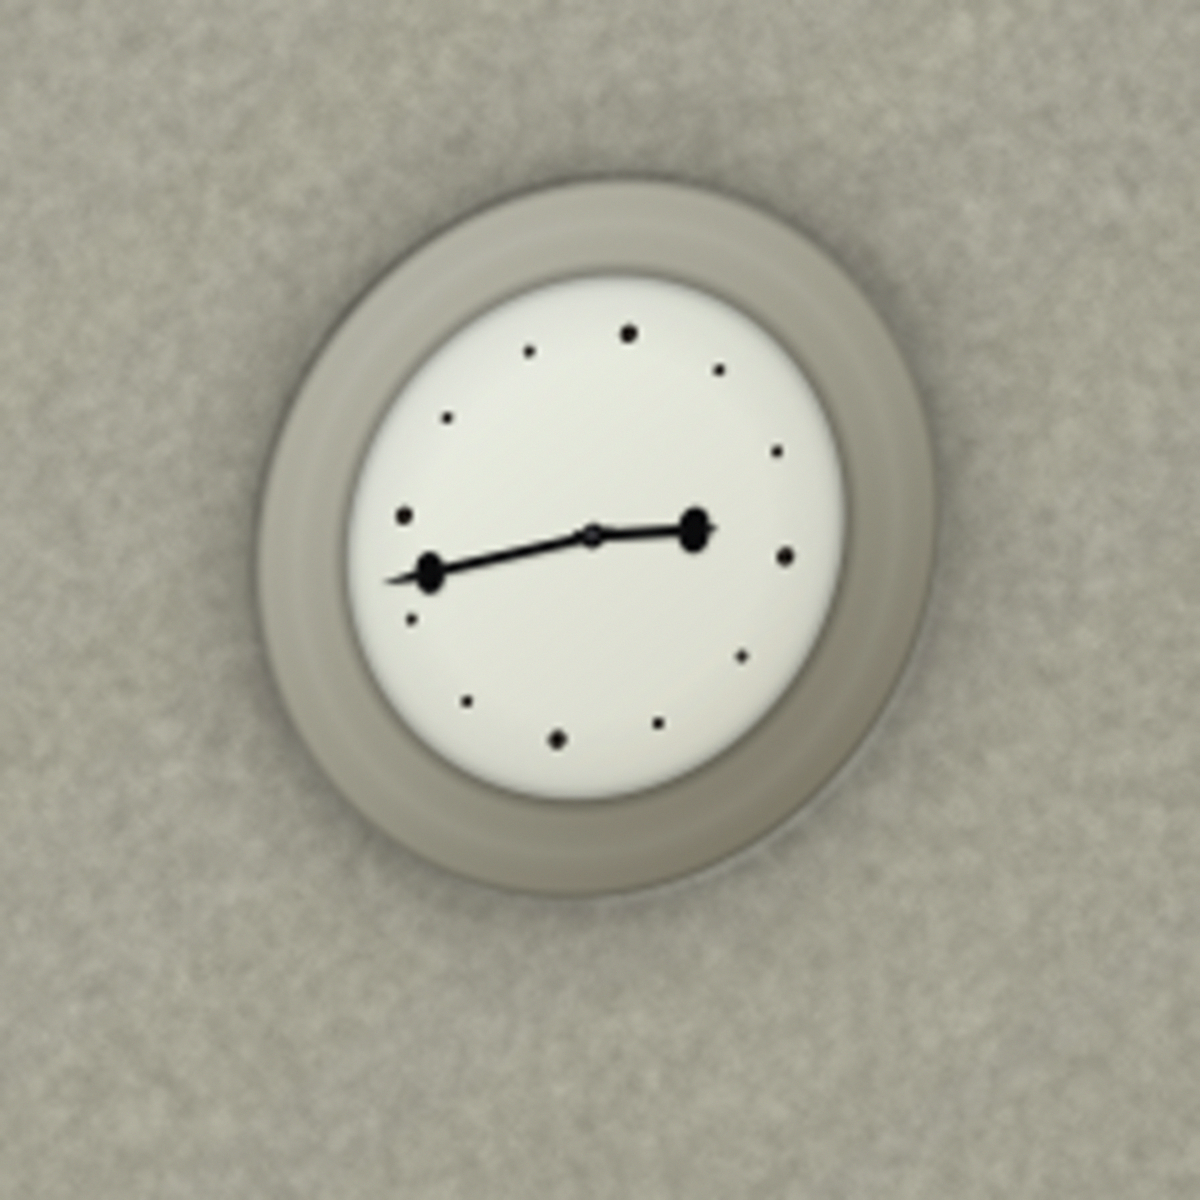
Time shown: 2:42
